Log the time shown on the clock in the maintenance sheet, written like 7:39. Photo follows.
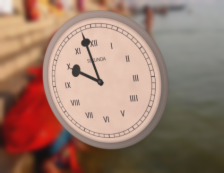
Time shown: 9:58
